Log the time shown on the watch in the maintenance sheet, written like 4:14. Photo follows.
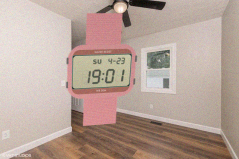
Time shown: 19:01
